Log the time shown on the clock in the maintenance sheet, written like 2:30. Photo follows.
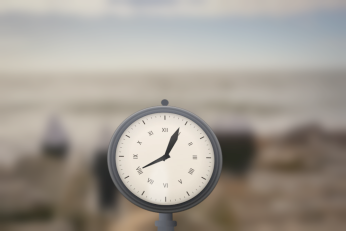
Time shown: 8:04
